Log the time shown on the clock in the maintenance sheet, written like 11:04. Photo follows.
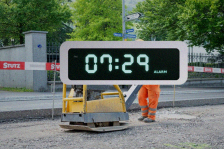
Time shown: 7:29
